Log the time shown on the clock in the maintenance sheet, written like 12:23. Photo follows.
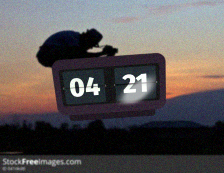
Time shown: 4:21
